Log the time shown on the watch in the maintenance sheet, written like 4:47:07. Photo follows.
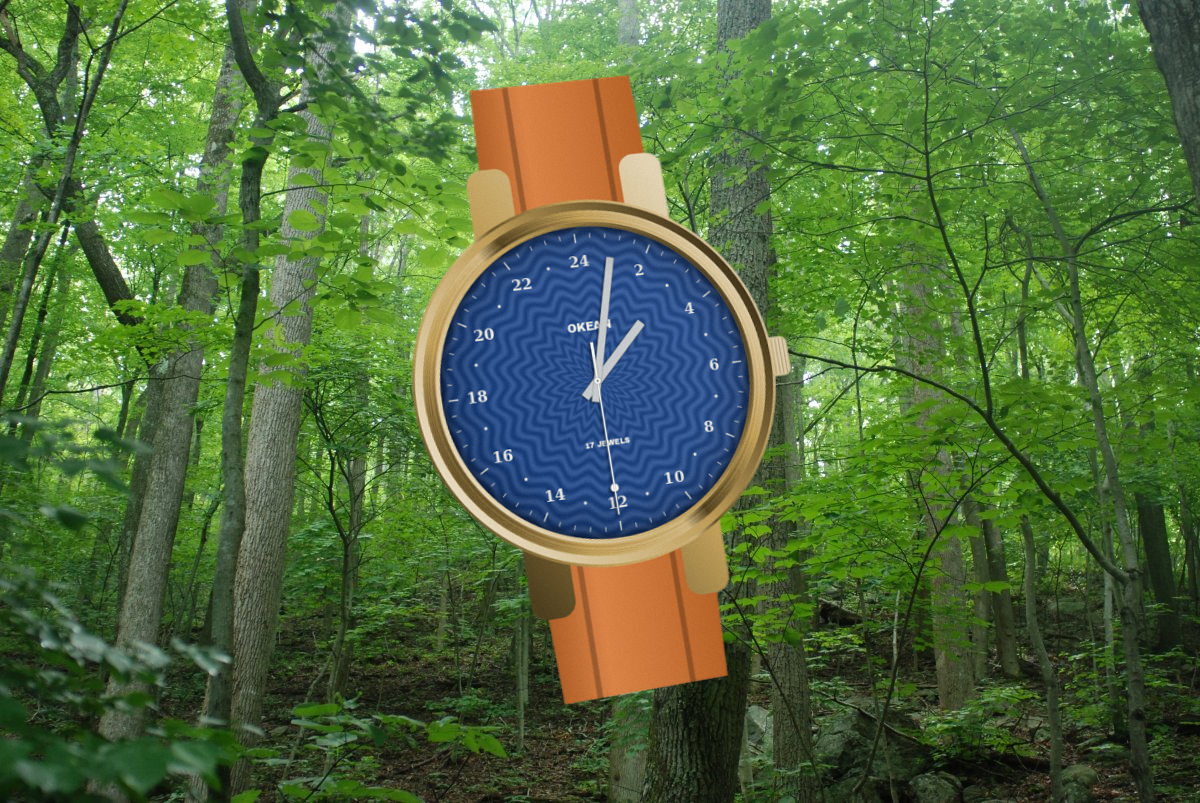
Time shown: 3:02:30
